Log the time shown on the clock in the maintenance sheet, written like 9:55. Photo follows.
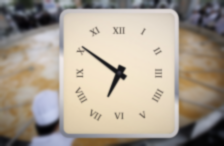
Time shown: 6:51
